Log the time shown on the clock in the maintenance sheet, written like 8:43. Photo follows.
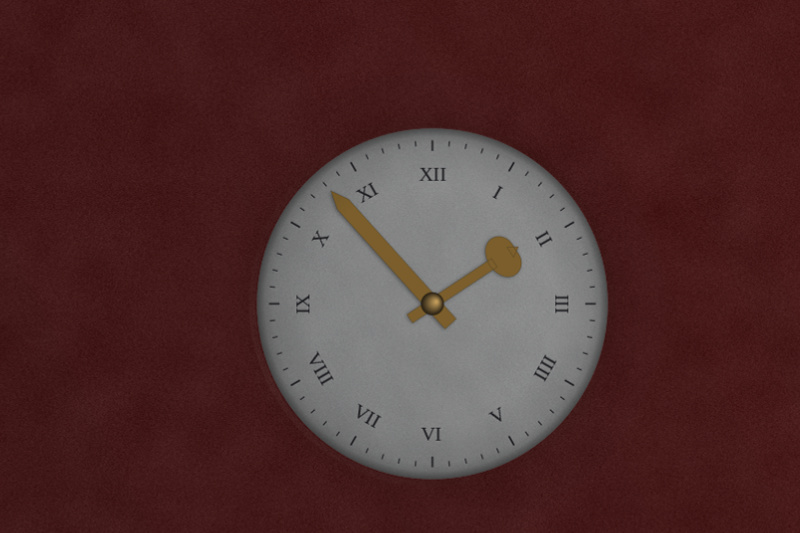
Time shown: 1:53
